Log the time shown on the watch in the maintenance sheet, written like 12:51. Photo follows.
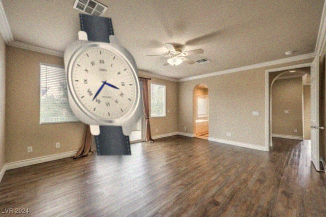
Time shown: 3:37
